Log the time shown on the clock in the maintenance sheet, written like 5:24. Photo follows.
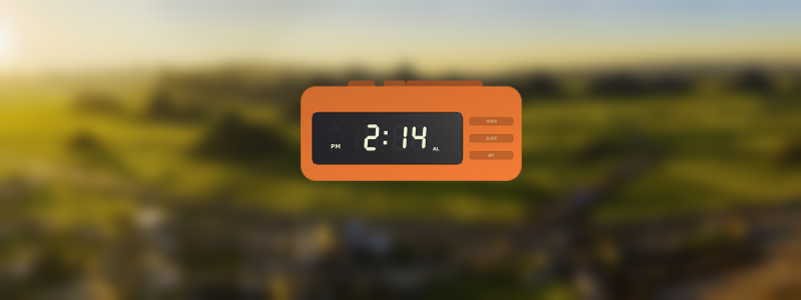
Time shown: 2:14
